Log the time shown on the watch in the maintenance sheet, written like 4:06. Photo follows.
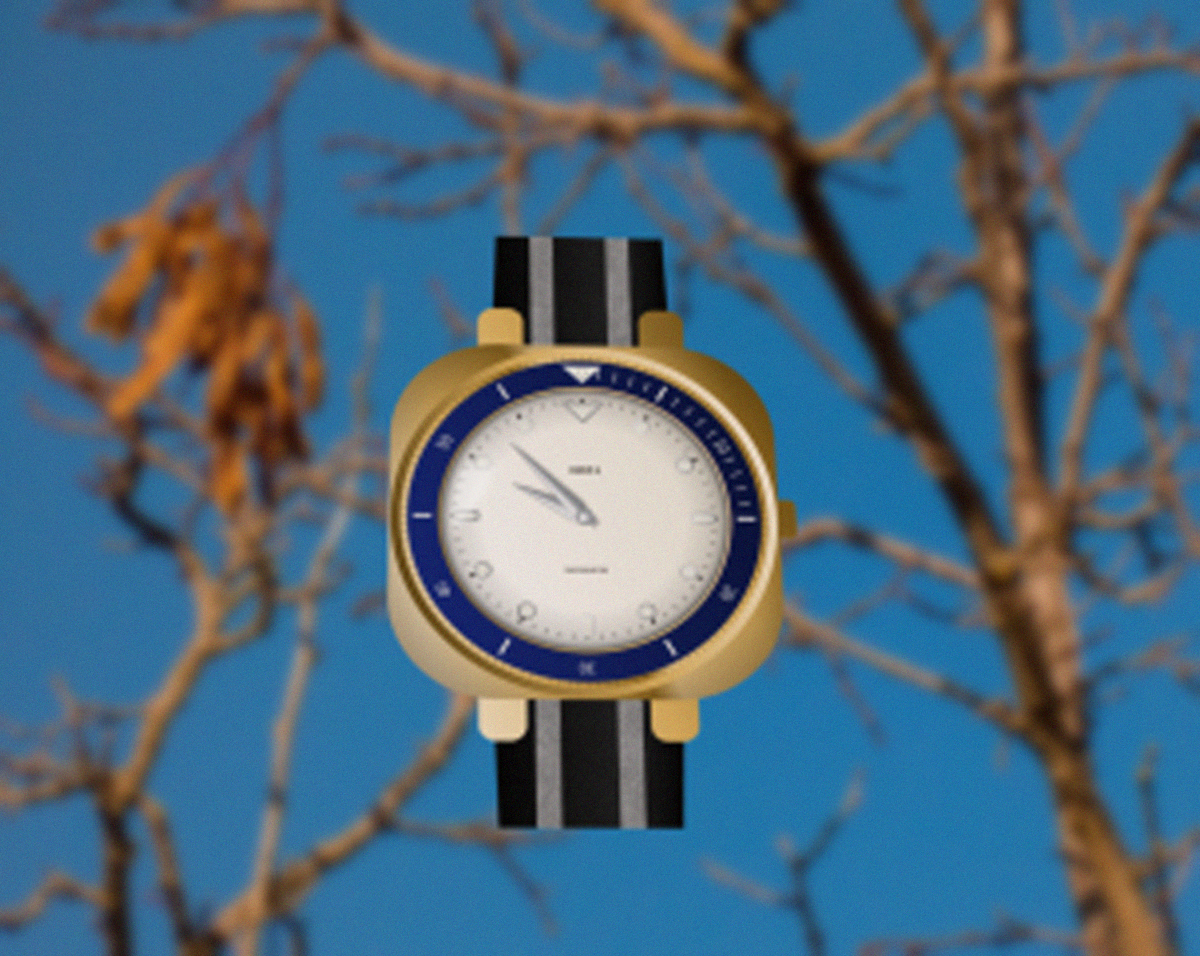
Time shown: 9:53
